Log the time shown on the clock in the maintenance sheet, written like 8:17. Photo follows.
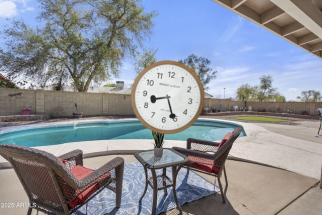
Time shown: 8:26
